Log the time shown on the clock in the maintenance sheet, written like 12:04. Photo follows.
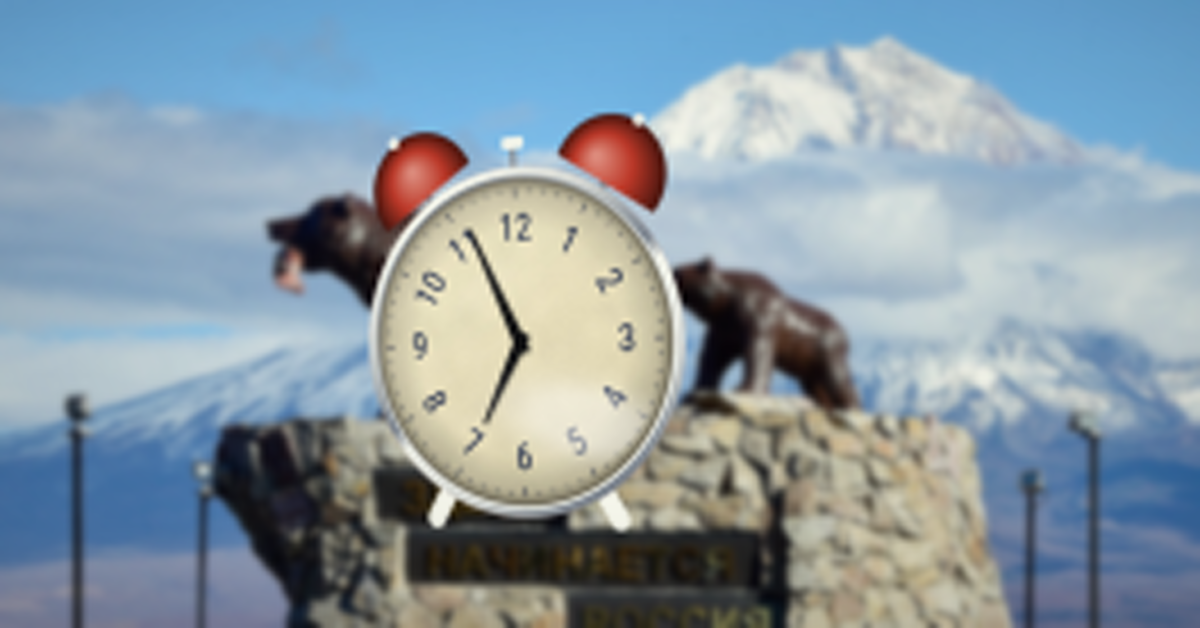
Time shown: 6:56
